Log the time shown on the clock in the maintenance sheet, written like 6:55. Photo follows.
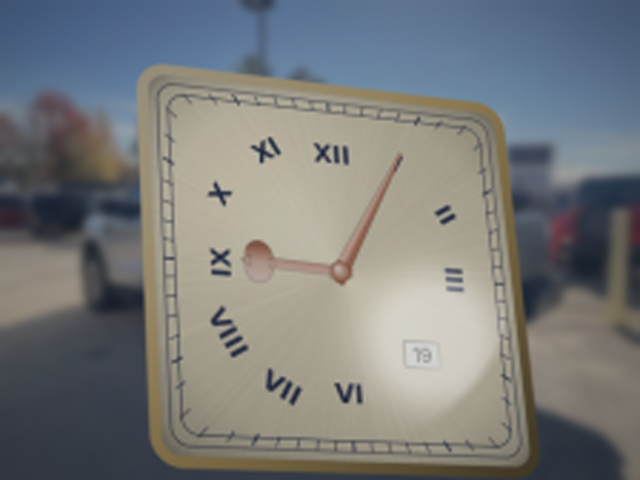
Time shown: 9:05
